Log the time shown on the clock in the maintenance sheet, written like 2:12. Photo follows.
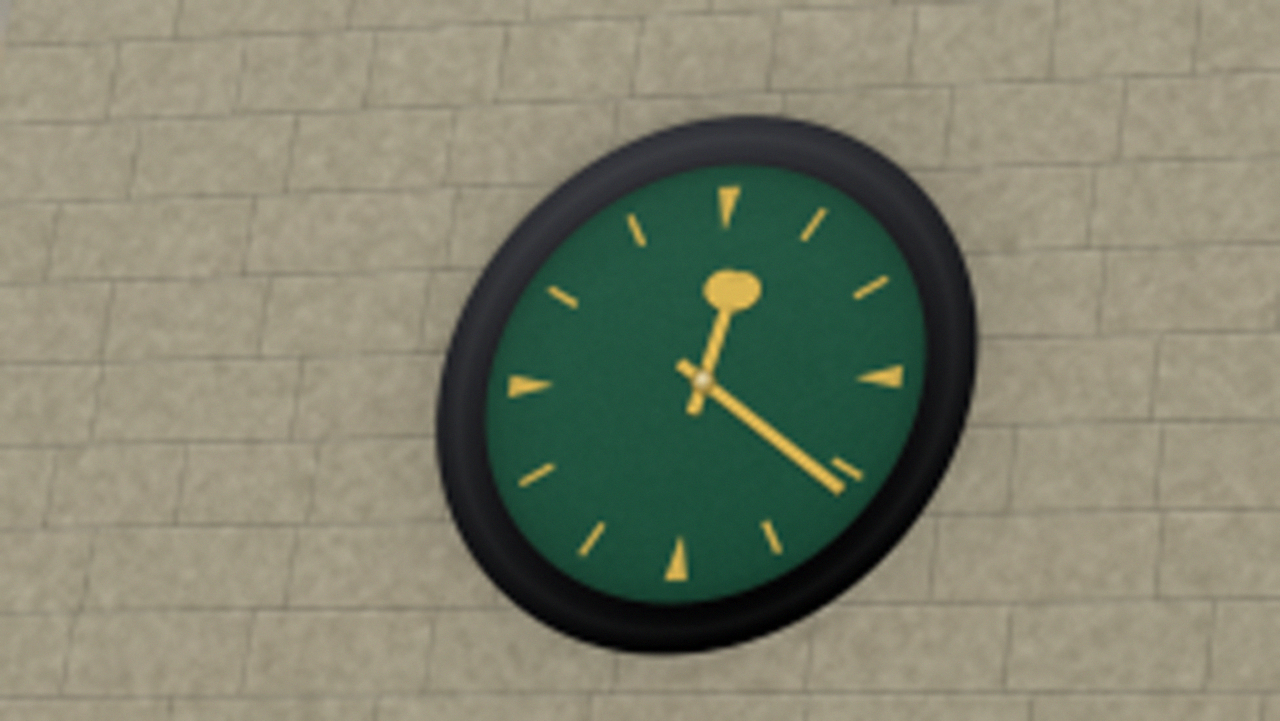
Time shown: 12:21
